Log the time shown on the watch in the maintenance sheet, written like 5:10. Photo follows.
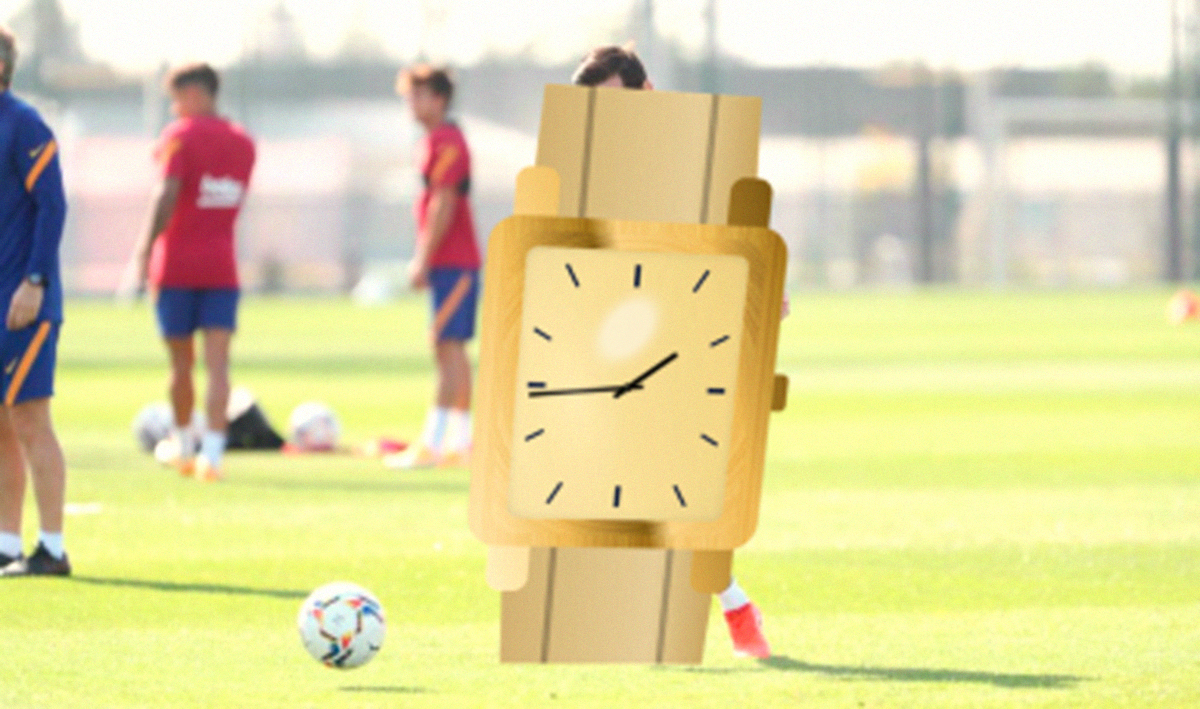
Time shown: 1:44
